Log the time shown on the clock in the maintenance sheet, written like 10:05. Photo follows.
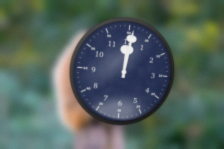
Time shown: 12:01
